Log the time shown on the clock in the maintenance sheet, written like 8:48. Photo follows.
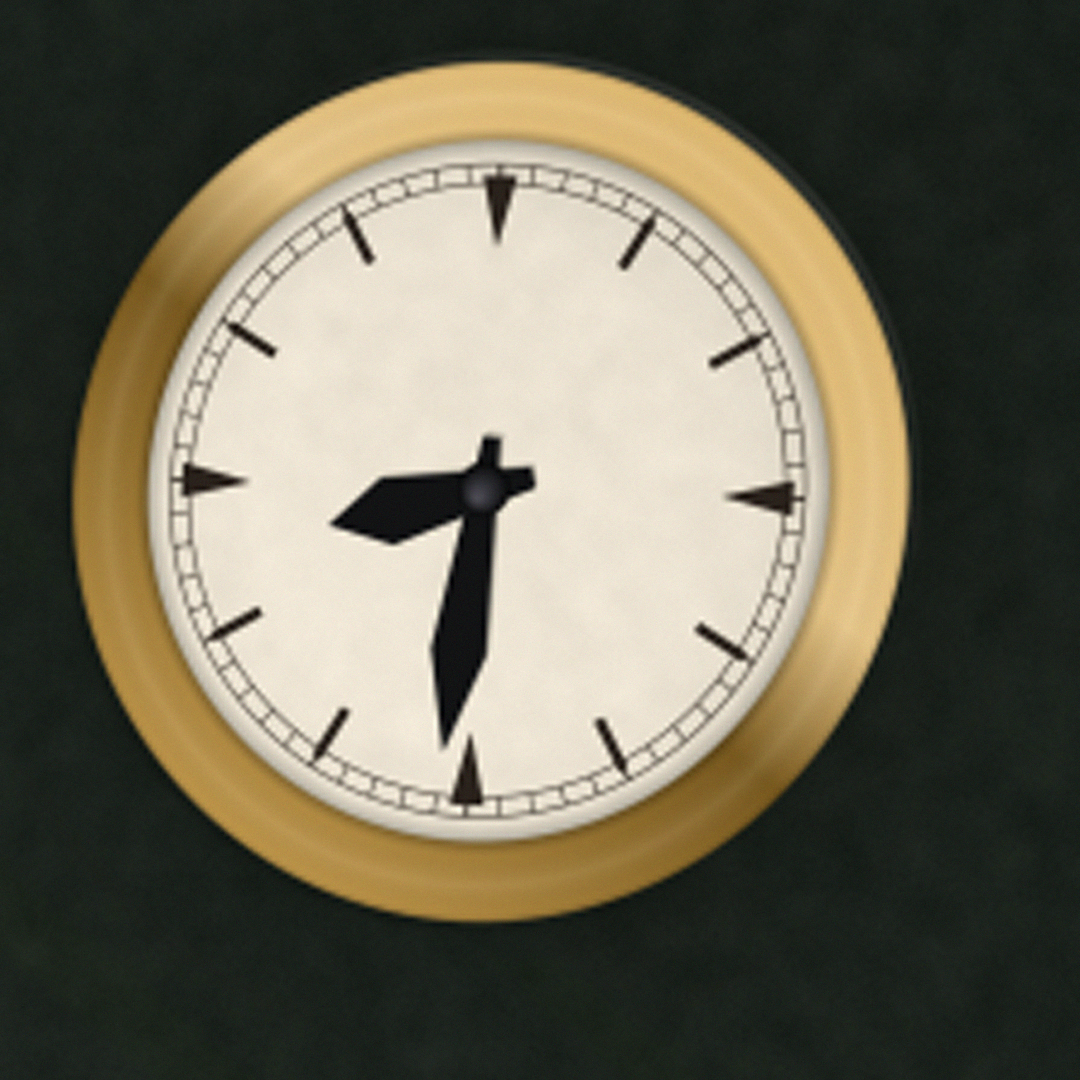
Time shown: 8:31
